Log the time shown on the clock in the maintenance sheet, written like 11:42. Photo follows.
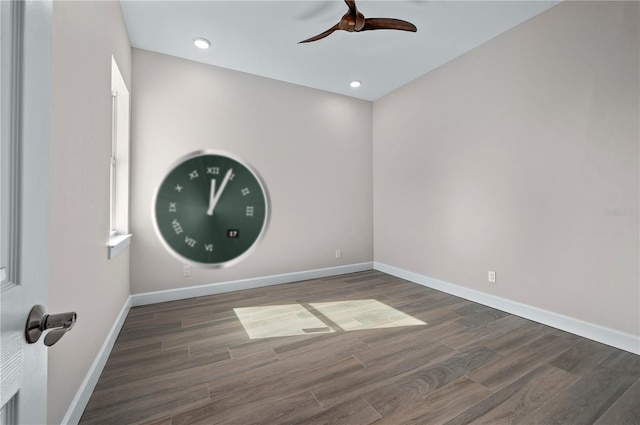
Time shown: 12:04
